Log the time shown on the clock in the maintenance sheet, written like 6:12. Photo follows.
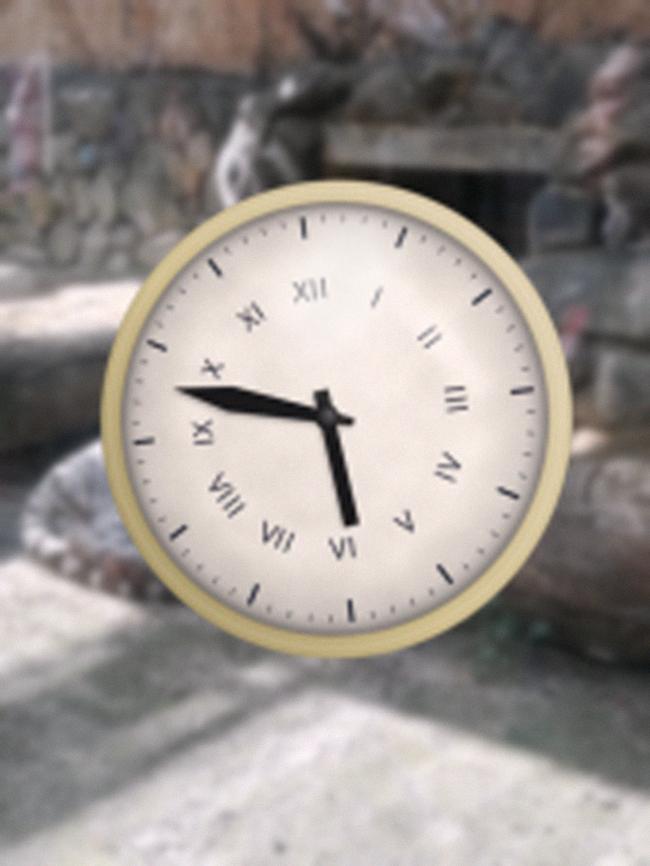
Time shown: 5:48
